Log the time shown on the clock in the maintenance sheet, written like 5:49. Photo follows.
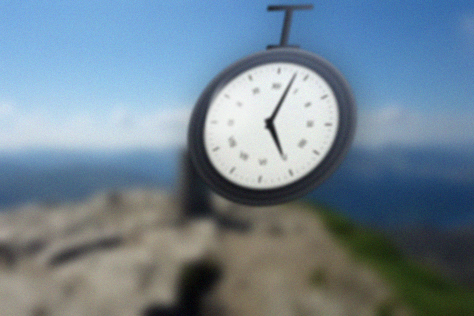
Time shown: 5:03
